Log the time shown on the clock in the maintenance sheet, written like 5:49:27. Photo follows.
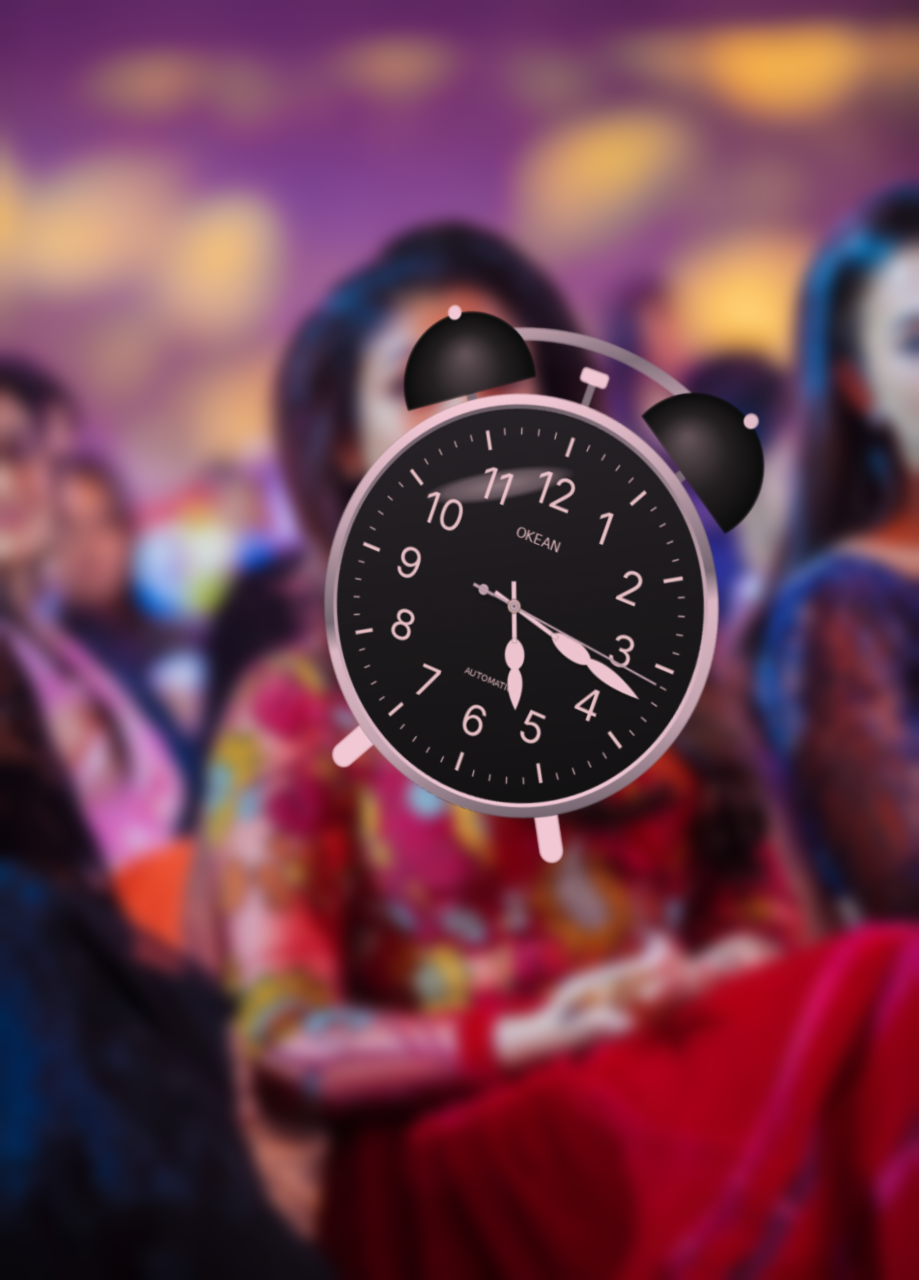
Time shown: 5:17:16
